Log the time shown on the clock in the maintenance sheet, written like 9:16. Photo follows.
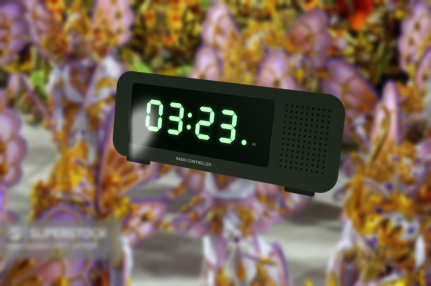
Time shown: 3:23
